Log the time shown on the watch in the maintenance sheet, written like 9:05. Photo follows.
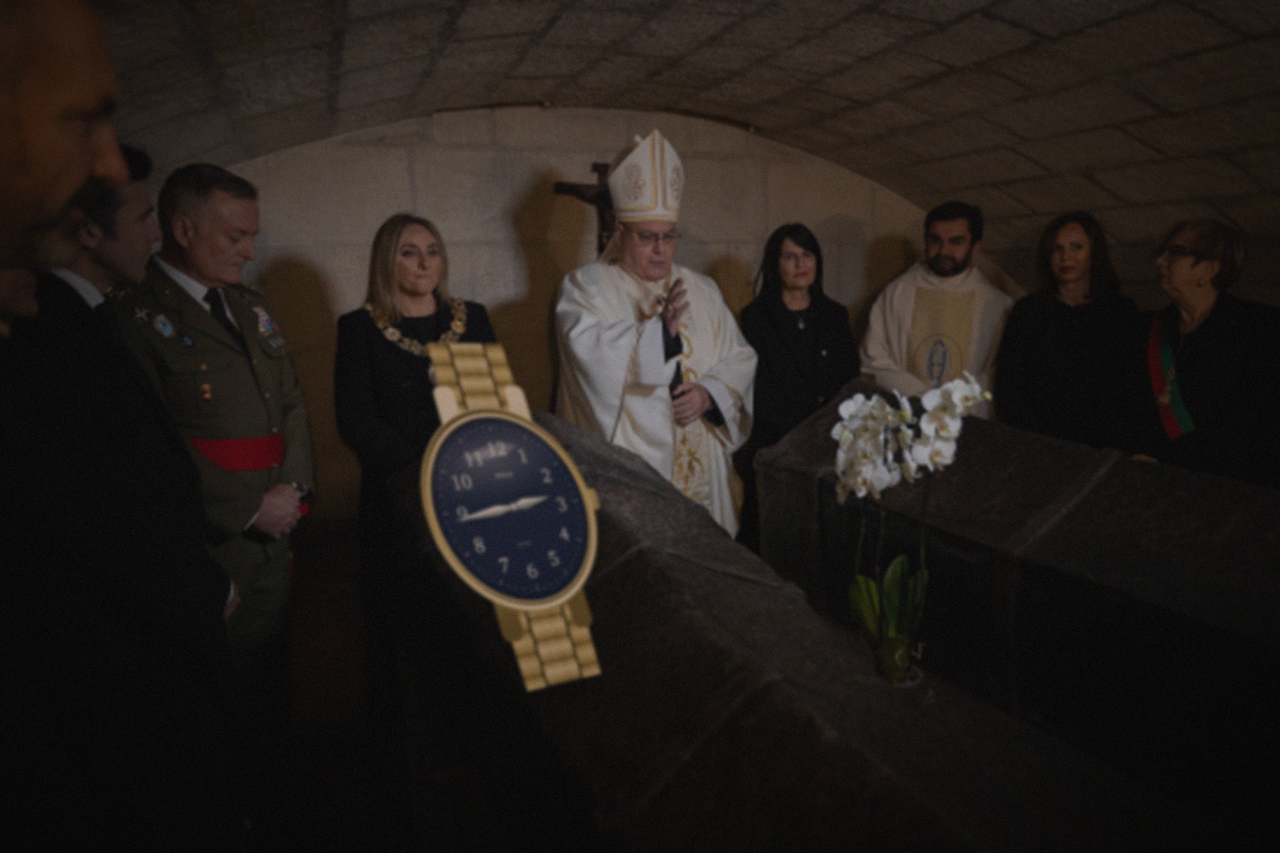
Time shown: 2:44
